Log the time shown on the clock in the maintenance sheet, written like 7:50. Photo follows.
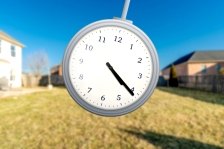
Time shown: 4:21
